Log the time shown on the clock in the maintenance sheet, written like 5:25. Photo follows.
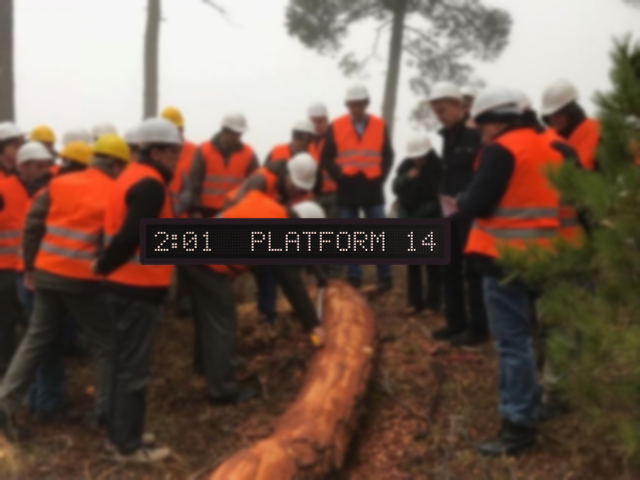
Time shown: 2:01
